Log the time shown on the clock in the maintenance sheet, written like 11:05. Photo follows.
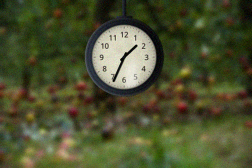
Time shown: 1:34
